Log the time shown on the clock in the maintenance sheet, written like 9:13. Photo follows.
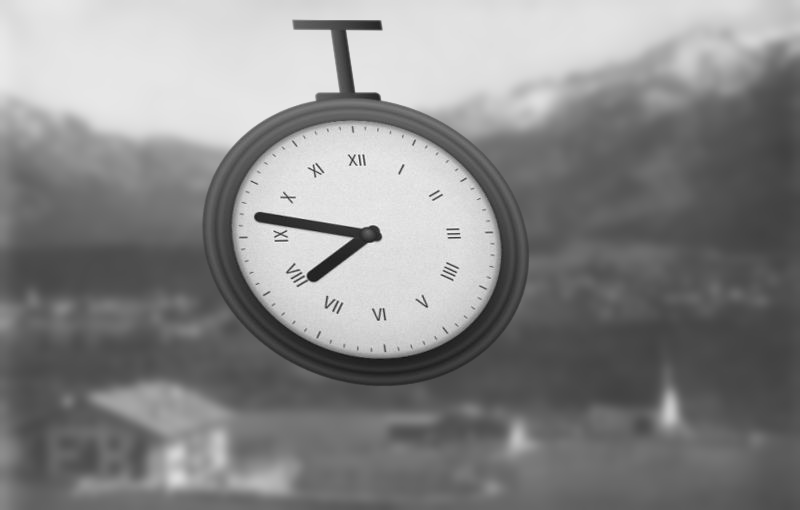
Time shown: 7:47
